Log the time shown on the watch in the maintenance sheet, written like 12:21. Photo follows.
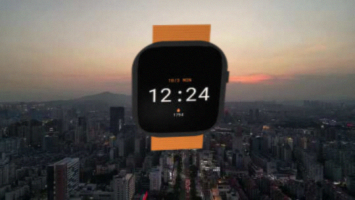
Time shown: 12:24
